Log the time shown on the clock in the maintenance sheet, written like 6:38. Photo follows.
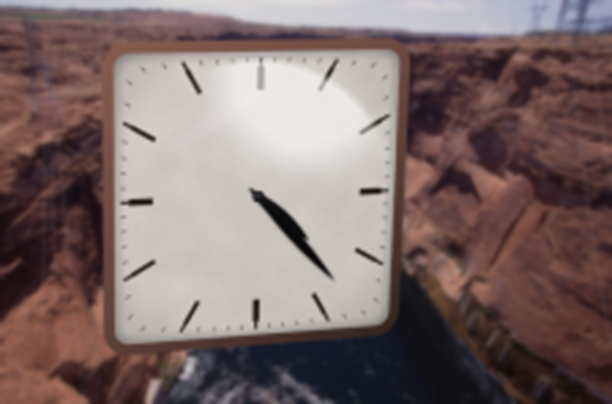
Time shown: 4:23
